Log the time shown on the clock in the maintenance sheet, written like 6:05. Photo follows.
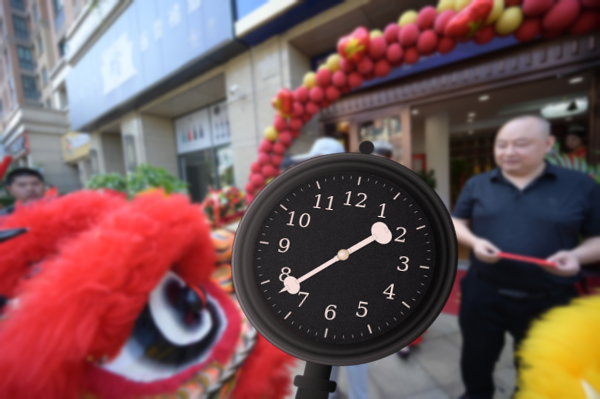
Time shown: 1:38
